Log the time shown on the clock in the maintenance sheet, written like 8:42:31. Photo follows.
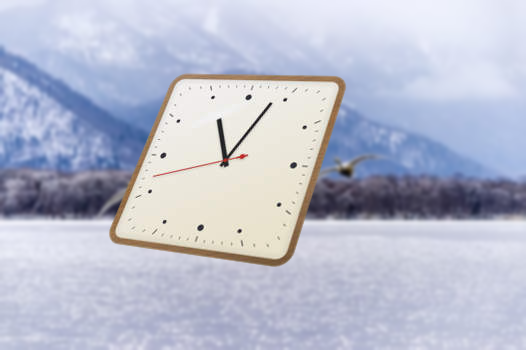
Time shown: 11:03:42
